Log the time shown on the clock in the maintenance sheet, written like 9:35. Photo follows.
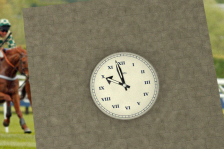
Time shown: 9:58
